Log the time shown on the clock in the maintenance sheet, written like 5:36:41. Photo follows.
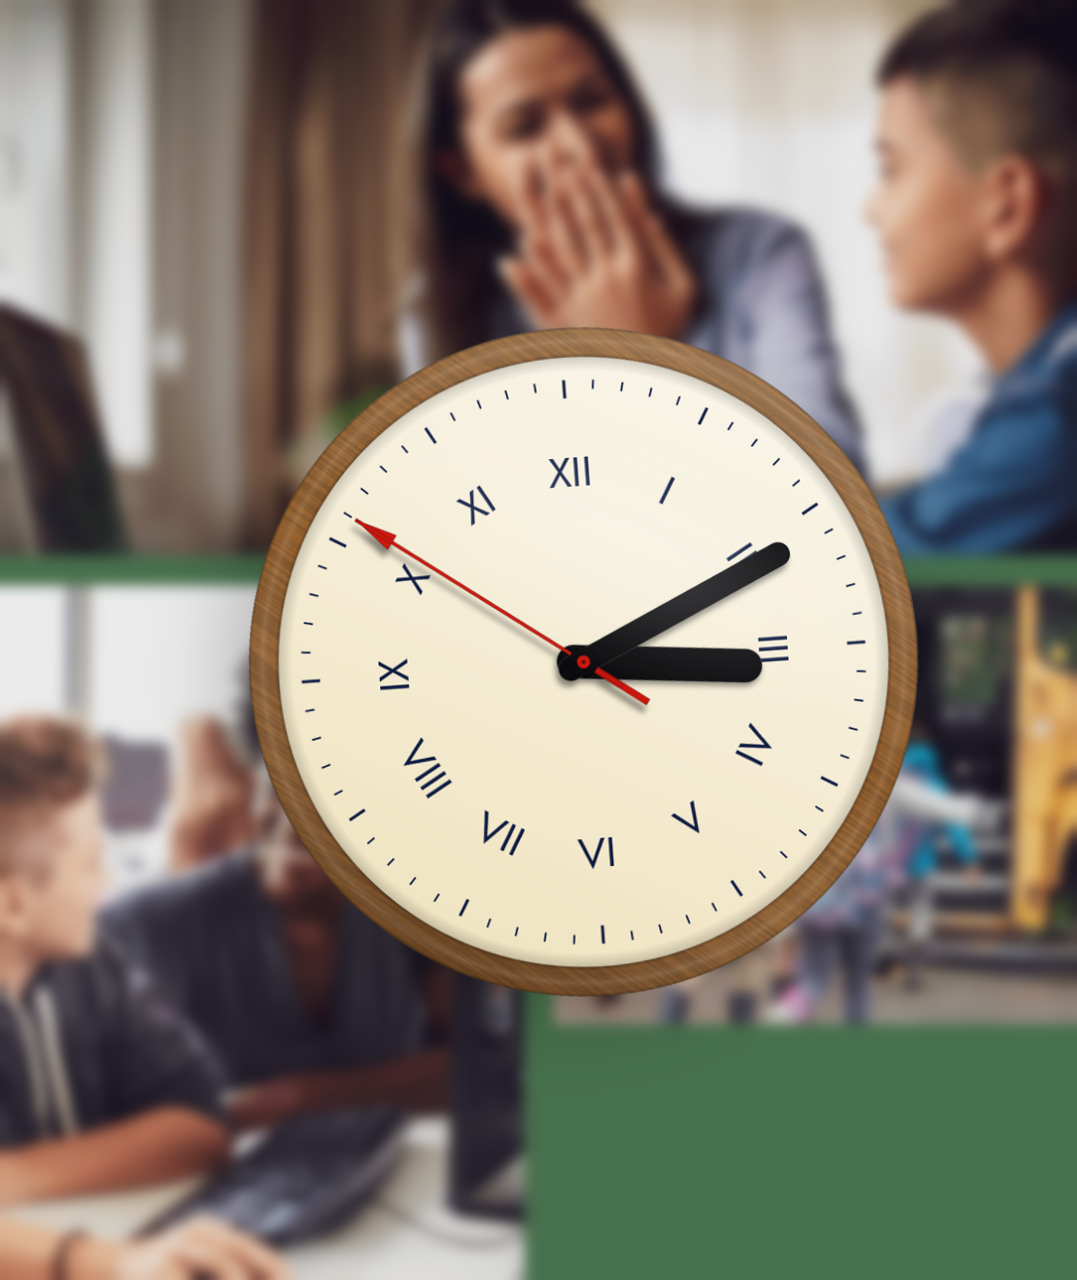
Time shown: 3:10:51
